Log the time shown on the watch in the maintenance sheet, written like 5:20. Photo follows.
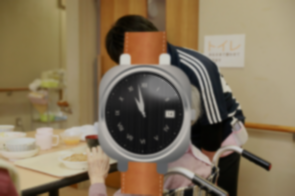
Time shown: 10:58
